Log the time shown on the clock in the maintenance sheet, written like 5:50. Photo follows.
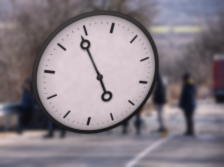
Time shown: 4:54
